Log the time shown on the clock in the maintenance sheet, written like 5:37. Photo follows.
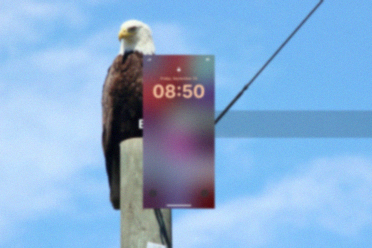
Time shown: 8:50
